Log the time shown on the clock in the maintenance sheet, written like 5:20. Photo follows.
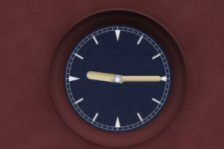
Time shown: 9:15
